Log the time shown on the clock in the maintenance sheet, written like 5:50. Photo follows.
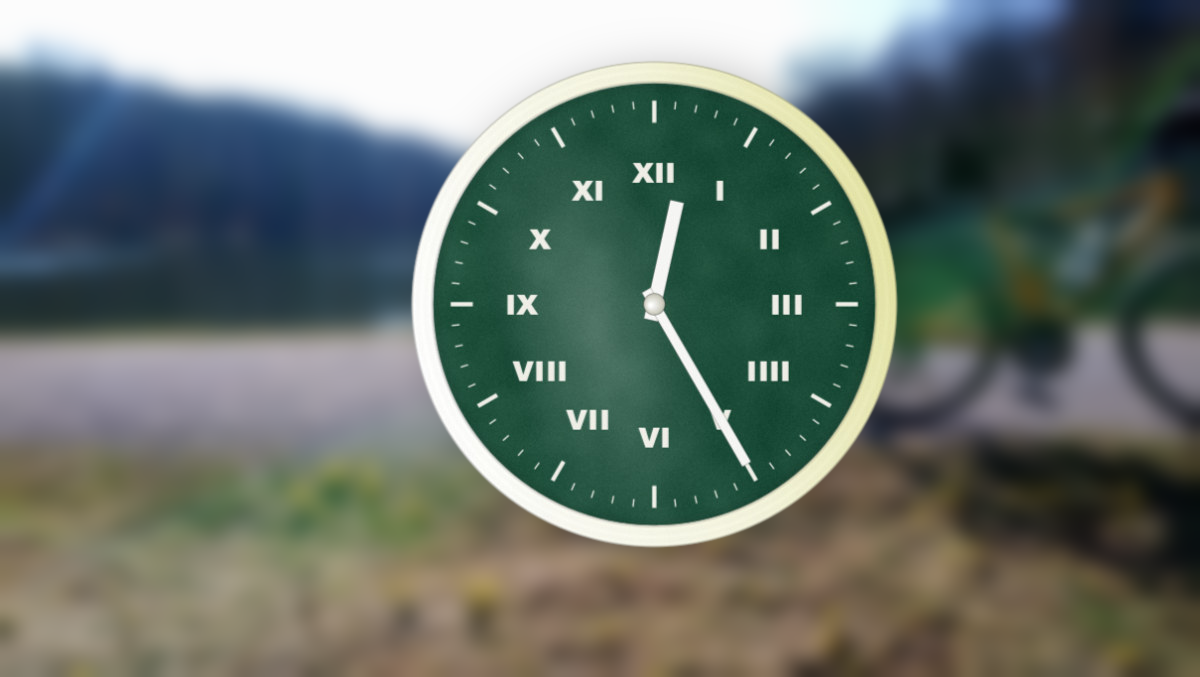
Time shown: 12:25
